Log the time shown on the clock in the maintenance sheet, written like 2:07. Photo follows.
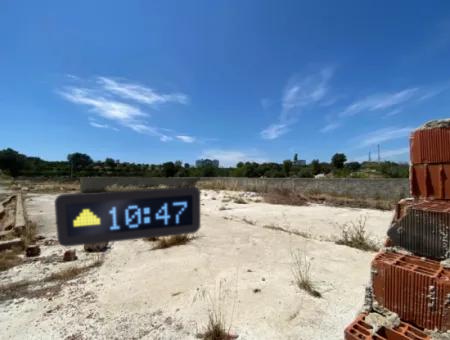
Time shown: 10:47
